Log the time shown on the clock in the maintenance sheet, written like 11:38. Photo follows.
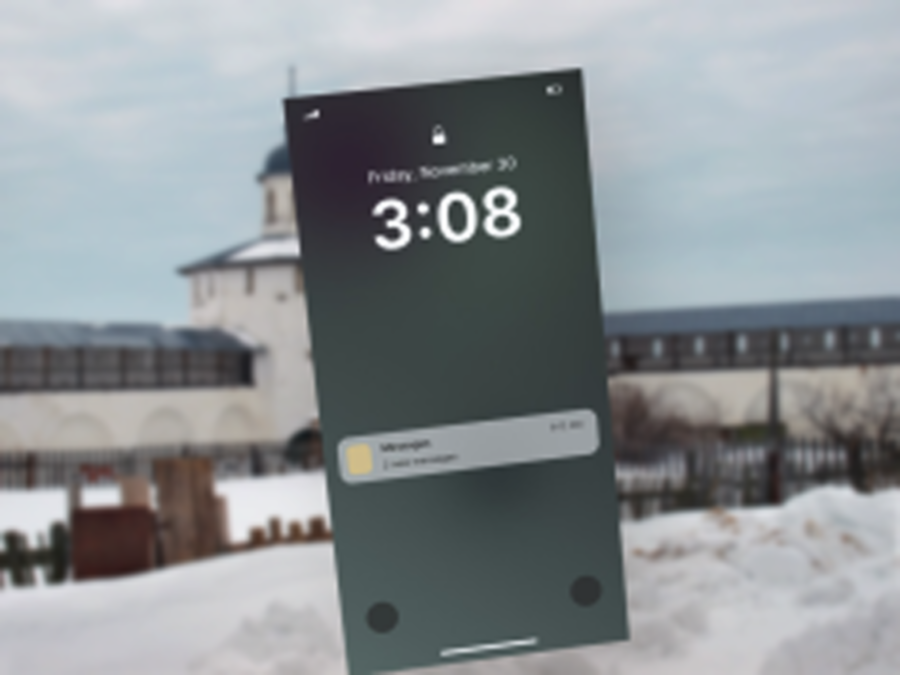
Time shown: 3:08
